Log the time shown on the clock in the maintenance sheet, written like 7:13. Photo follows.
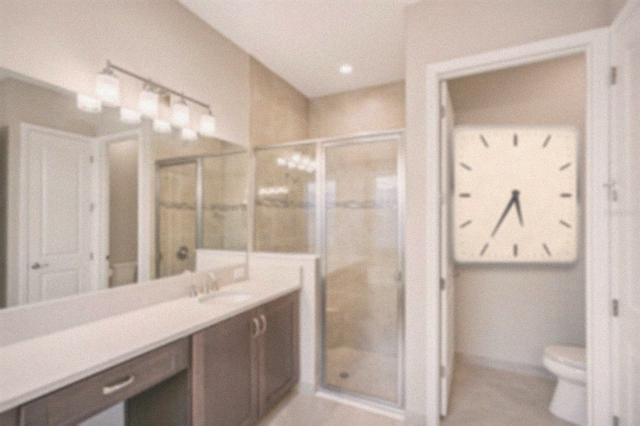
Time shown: 5:35
